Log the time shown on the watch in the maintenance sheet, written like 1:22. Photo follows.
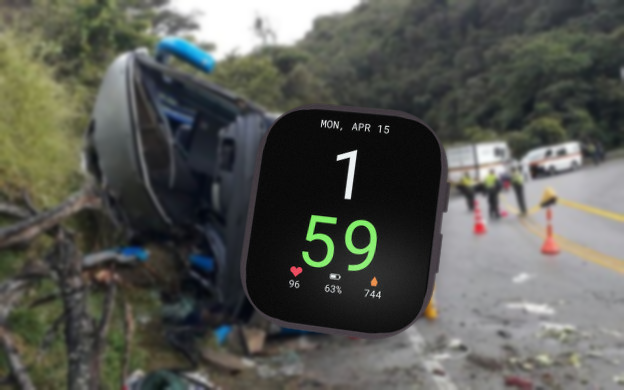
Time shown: 1:59
